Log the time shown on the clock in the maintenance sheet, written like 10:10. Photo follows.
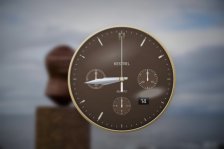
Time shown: 8:44
